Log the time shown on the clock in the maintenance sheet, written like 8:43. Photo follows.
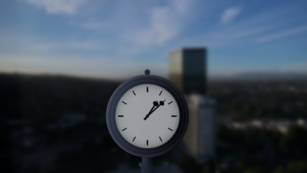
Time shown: 1:08
